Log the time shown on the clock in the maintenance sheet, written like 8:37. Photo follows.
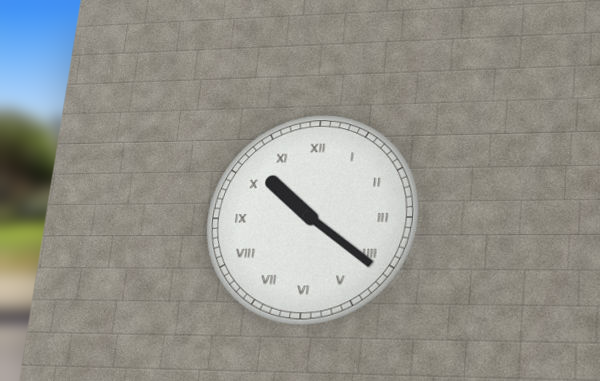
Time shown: 10:21
